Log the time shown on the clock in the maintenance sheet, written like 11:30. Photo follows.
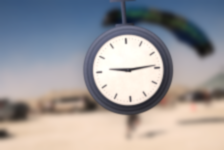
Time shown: 9:14
